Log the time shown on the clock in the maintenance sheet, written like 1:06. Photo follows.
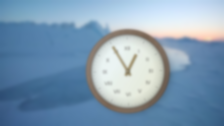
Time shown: 12:55
